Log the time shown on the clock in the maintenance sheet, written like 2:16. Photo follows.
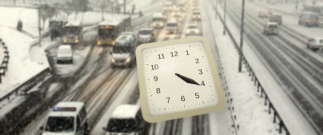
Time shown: 4:21
